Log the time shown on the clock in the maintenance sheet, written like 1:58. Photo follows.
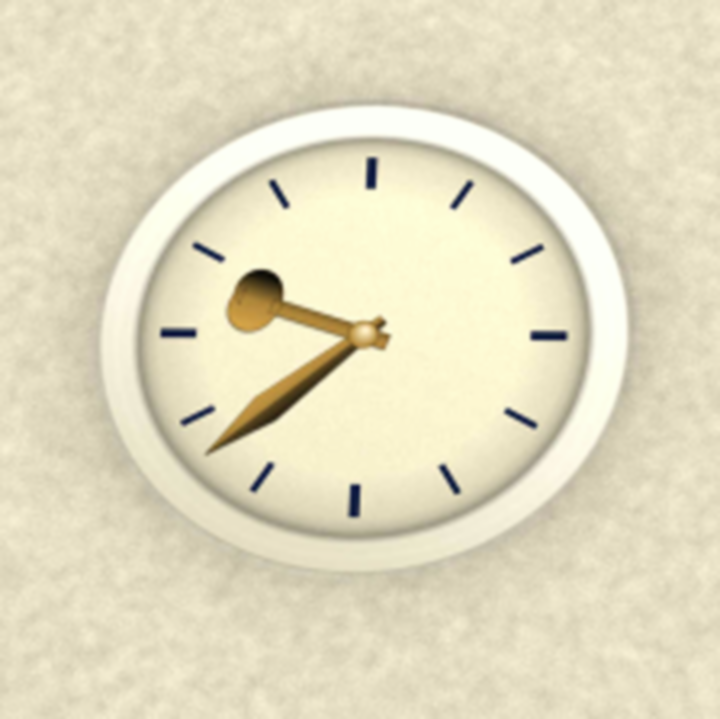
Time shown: 9:38
